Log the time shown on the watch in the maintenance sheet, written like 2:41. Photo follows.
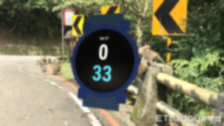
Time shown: 0:33
